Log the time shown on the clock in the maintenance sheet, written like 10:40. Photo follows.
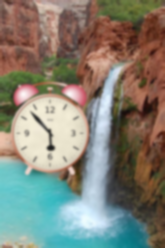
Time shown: 5:53
